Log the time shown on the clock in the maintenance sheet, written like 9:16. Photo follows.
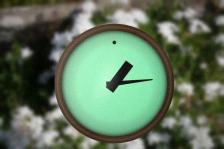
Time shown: 1:14
